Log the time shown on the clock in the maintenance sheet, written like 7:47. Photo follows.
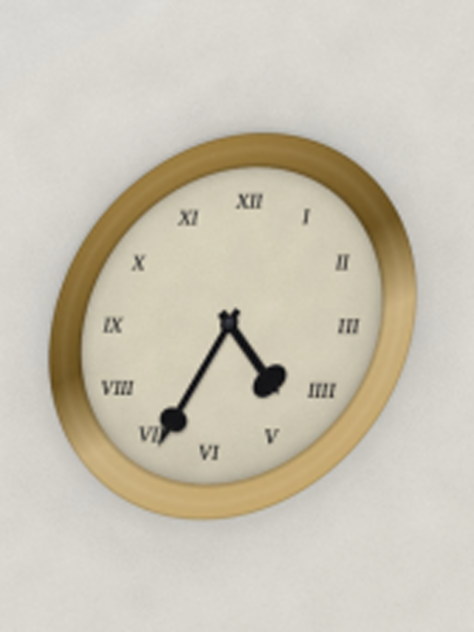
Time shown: 4:34
